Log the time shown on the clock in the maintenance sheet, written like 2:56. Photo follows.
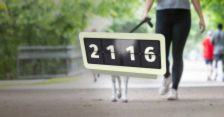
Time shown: 21:16
